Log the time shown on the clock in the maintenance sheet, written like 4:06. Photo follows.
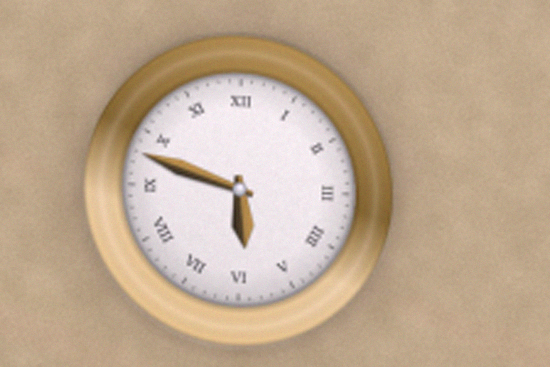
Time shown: 5:48
